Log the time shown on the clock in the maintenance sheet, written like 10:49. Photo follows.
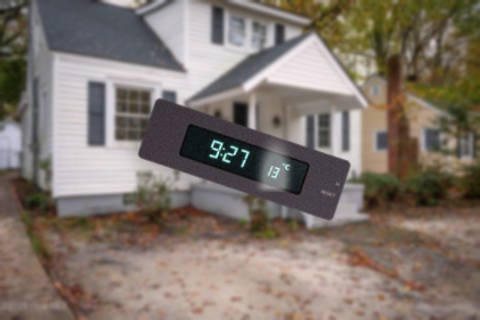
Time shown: 9:27
